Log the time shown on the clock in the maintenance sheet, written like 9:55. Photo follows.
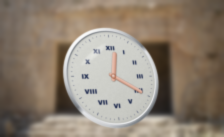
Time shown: 12:20
